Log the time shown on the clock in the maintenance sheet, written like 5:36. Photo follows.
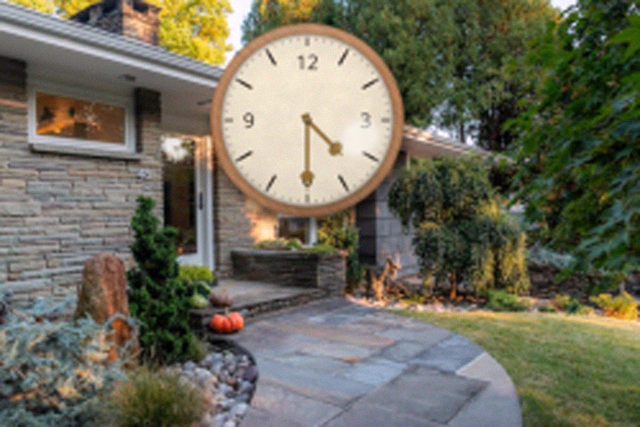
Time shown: 4:30
